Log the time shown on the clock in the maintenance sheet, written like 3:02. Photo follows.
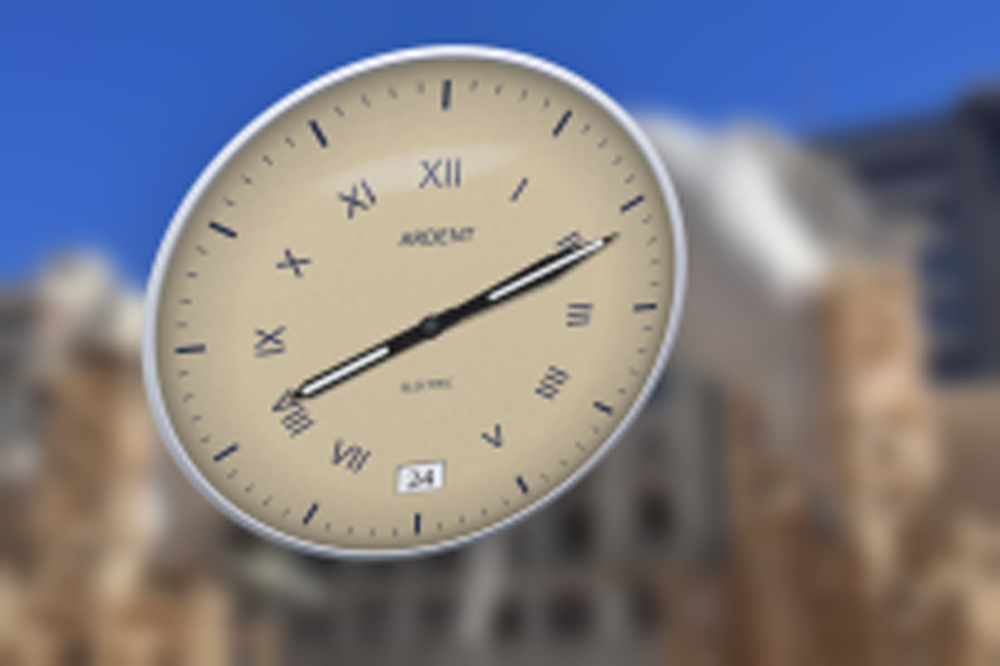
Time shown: 8:11
